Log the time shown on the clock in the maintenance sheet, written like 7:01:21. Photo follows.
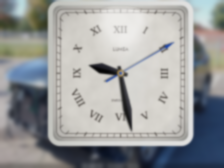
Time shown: 9:28:10
